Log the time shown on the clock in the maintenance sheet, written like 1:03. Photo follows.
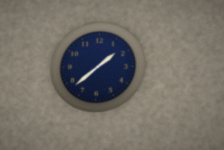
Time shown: 1:38
